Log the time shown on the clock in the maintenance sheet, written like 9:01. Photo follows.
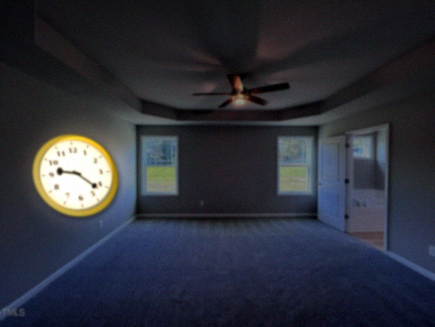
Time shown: 9:22
